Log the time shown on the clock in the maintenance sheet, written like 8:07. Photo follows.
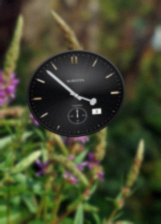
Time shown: 3:53
